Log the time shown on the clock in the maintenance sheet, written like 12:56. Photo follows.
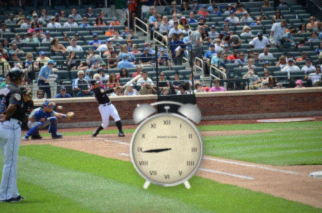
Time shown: 8:44
